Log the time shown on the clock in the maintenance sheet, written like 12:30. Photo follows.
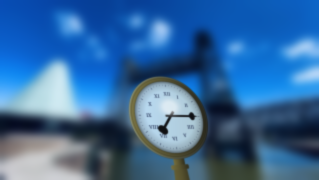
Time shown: 7:15
